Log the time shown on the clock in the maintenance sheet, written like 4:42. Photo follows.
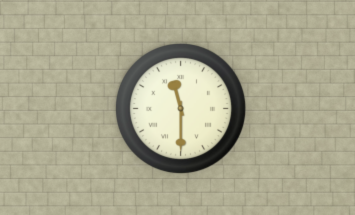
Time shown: 11:30
